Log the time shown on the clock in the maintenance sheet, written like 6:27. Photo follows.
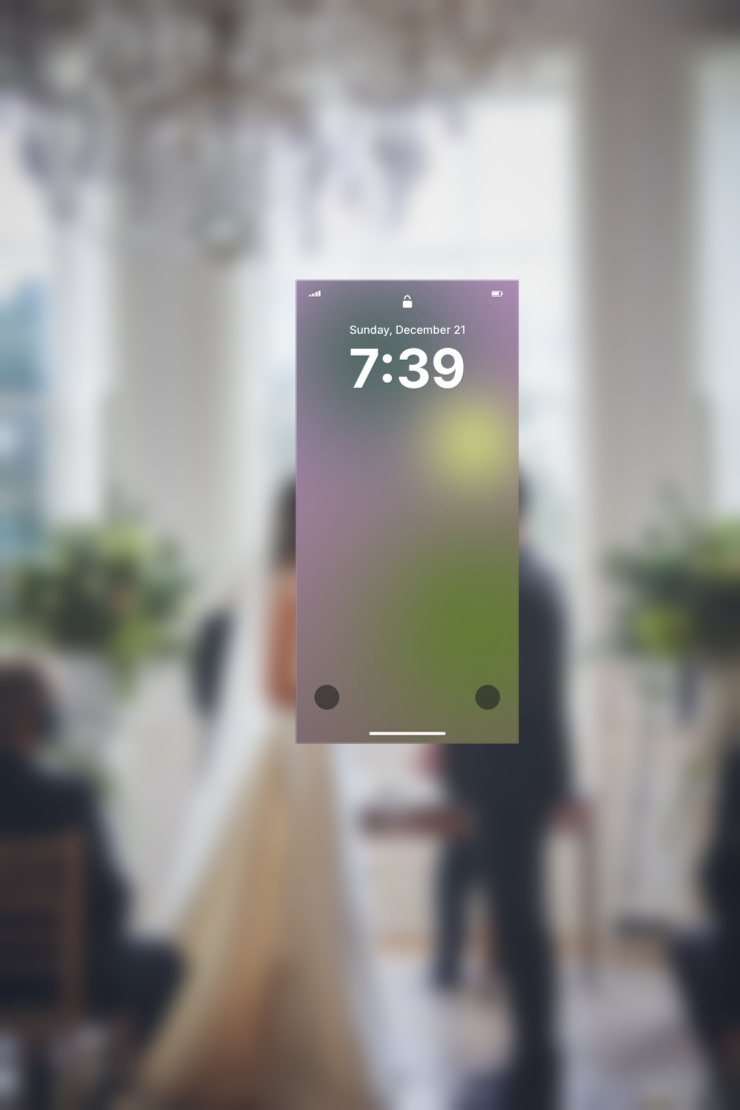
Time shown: 7:39
